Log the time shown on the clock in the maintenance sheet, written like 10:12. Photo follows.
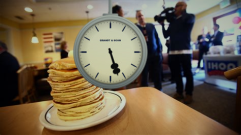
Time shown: 5:27
